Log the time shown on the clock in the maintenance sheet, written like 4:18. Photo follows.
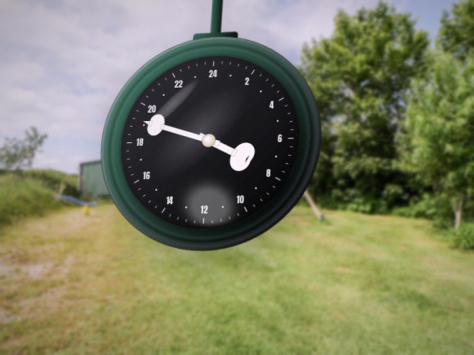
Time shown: 7:48
